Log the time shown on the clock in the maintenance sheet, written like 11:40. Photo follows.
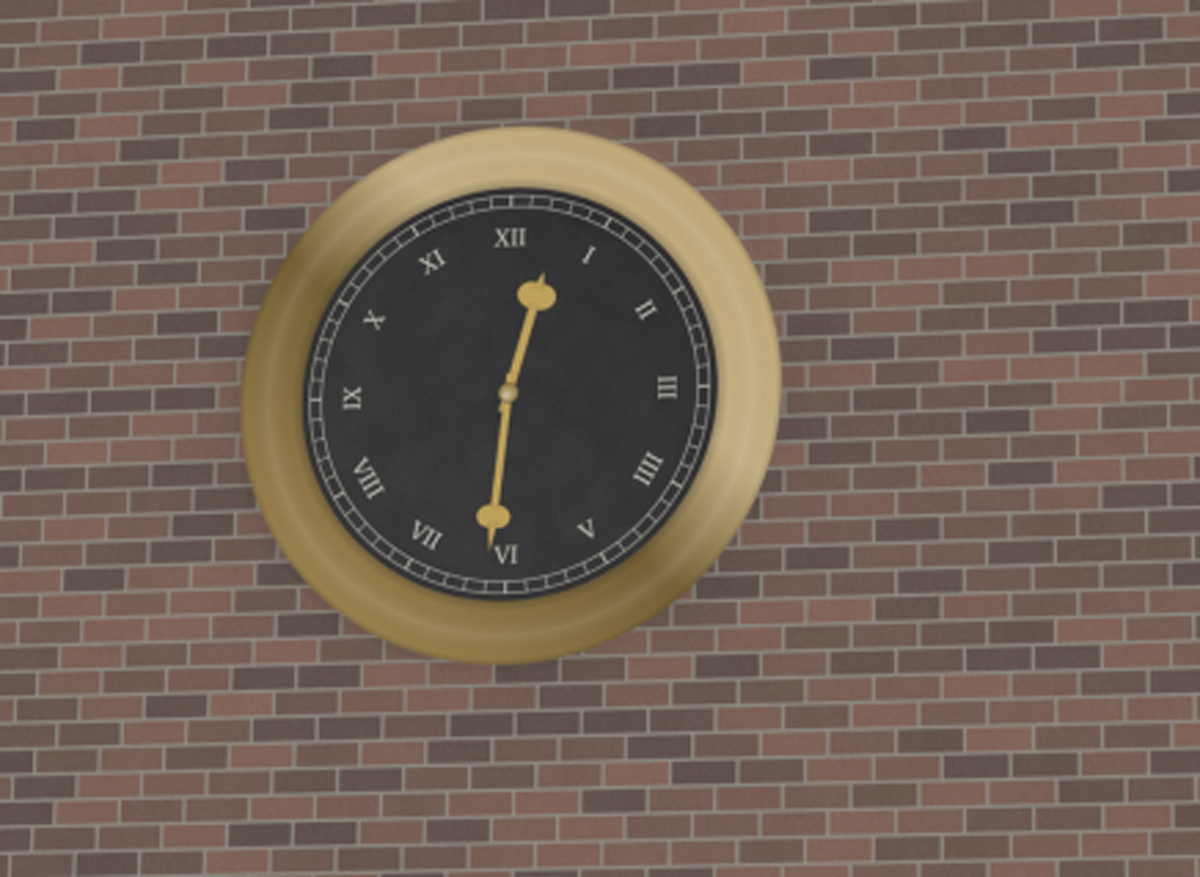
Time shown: 12:31
